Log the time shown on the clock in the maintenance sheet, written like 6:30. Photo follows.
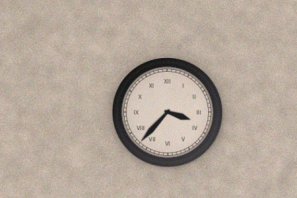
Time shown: 3:37
